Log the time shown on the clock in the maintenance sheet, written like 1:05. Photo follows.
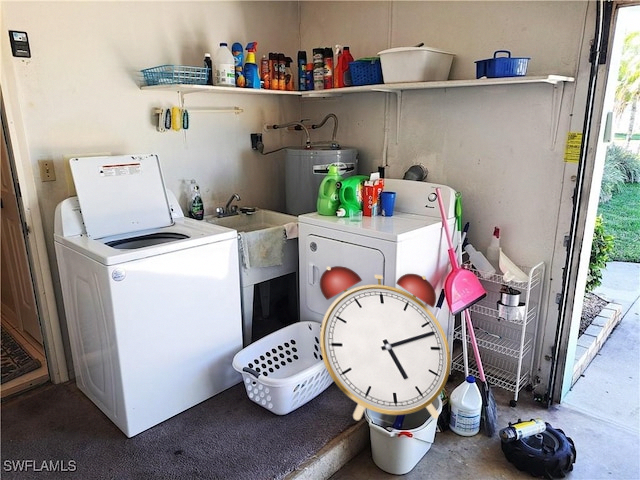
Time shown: 5:12
